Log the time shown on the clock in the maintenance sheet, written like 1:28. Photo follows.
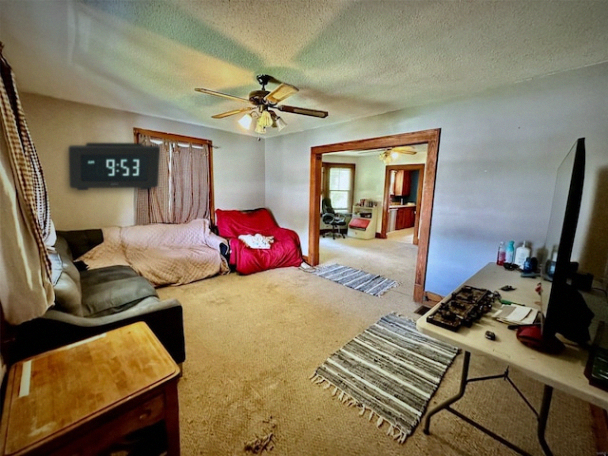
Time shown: 9:53
